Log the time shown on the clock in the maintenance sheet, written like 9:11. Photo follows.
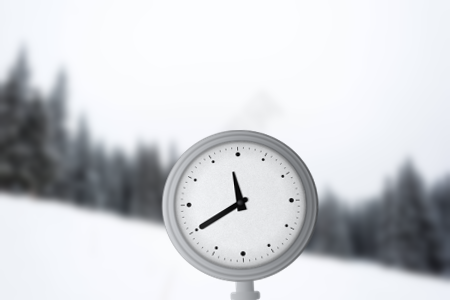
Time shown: 11:40
